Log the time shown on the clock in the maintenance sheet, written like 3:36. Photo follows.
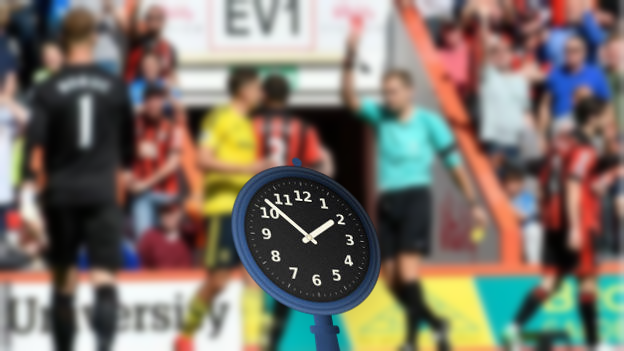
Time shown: 1:52
